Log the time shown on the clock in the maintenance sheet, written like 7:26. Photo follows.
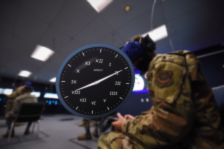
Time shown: 8:10
